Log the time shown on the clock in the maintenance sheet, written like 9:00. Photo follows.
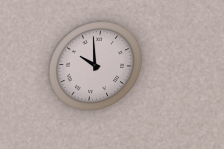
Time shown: 9:58
